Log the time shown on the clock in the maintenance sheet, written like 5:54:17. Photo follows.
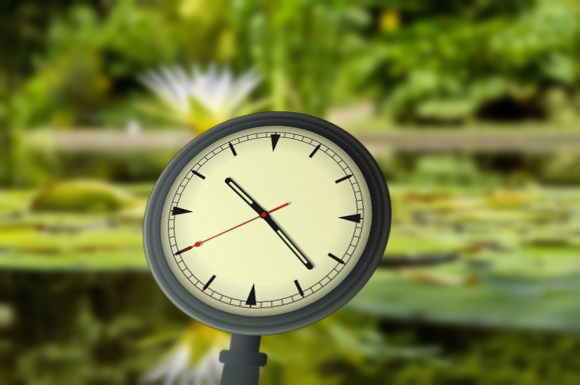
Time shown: 10:22:40
